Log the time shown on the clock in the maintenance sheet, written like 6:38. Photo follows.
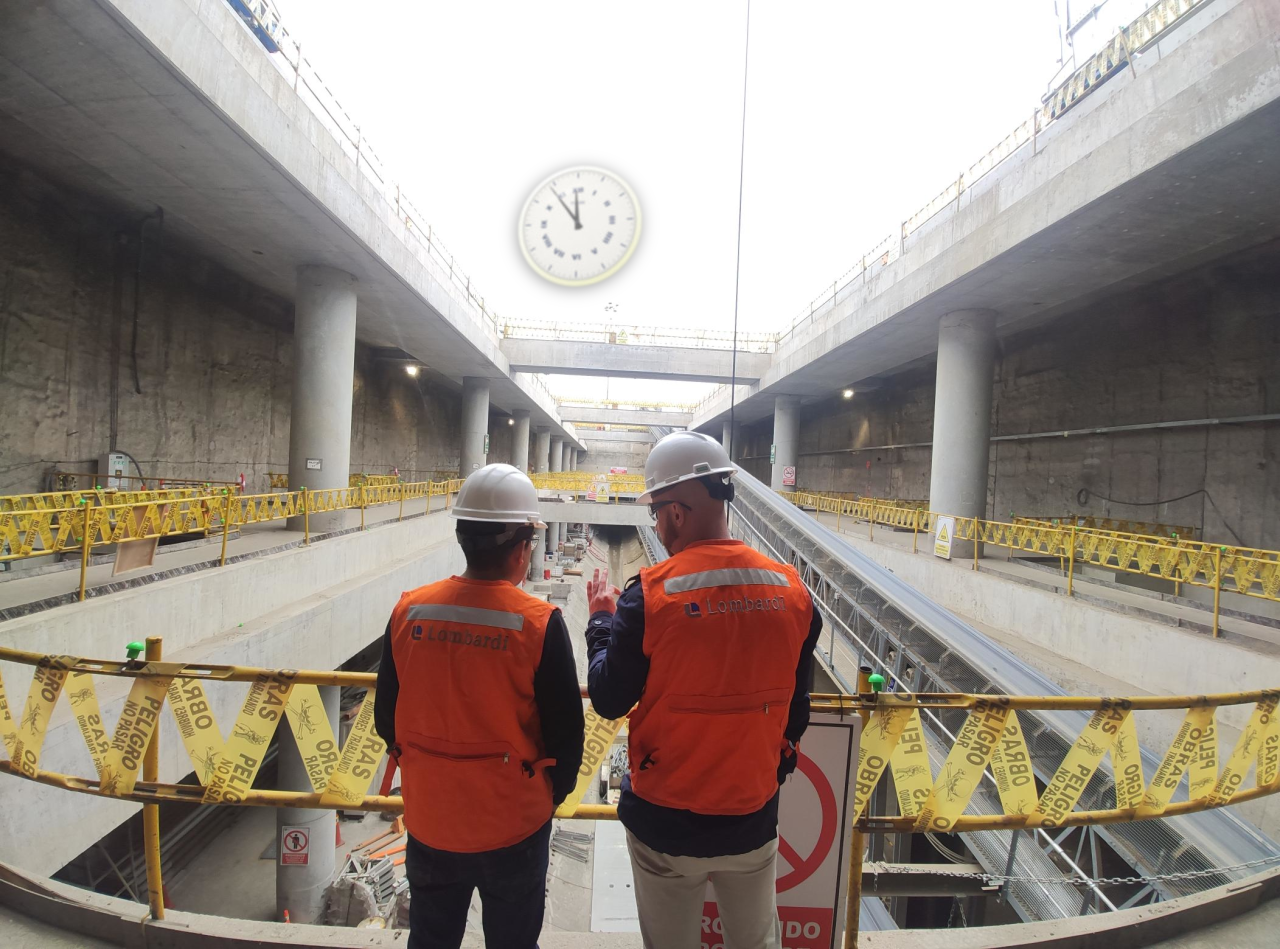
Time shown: 11:54
